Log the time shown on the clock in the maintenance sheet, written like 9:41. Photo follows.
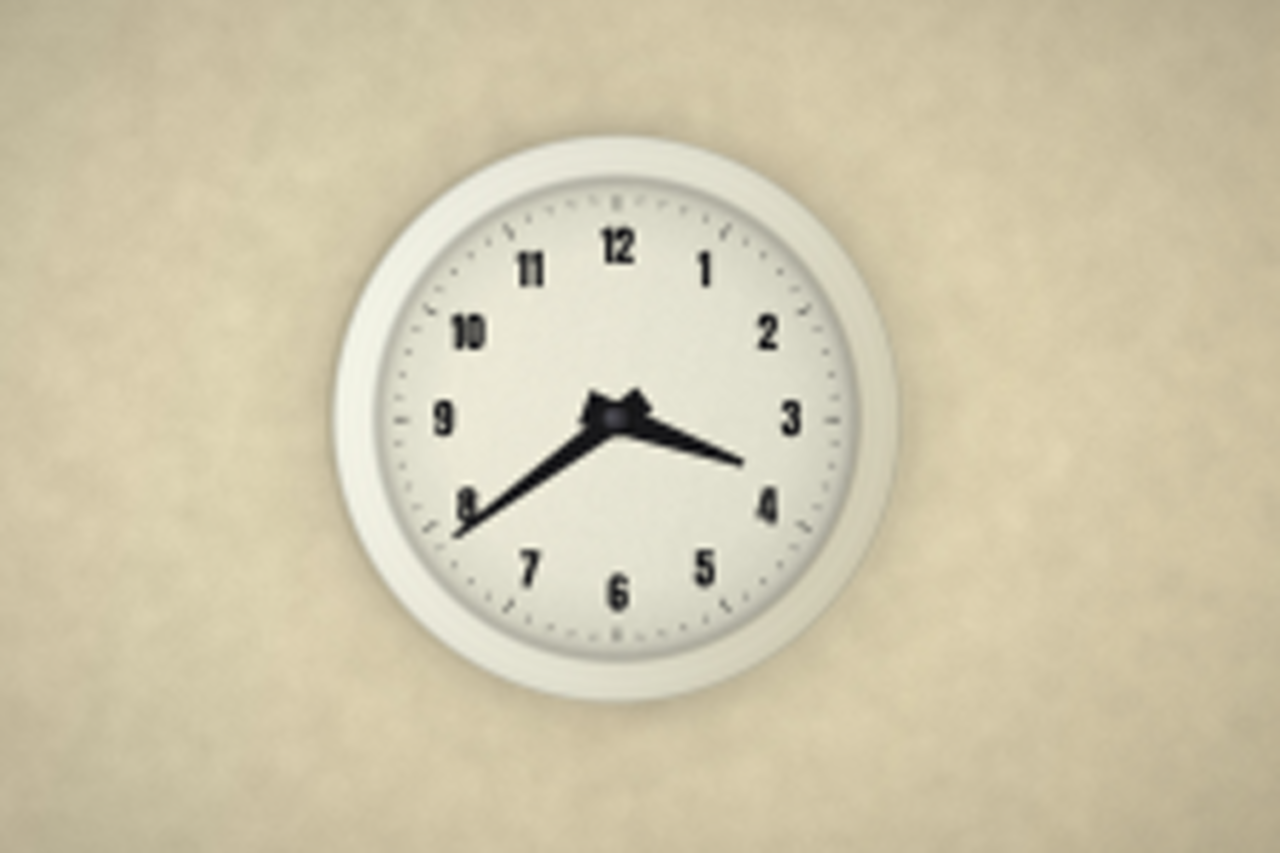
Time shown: 3:39
